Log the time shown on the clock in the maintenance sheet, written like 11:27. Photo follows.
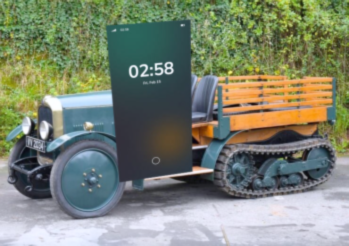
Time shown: 2:58
